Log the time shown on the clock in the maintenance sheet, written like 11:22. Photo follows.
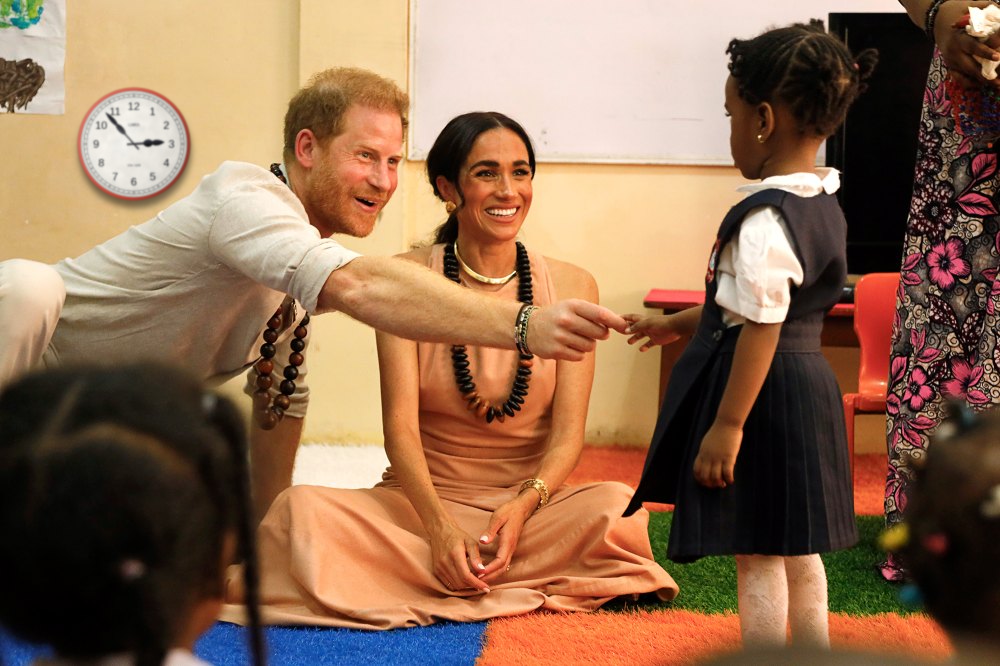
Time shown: 2:53
